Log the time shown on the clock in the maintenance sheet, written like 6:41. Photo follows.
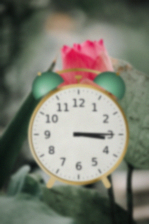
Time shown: 3:15
